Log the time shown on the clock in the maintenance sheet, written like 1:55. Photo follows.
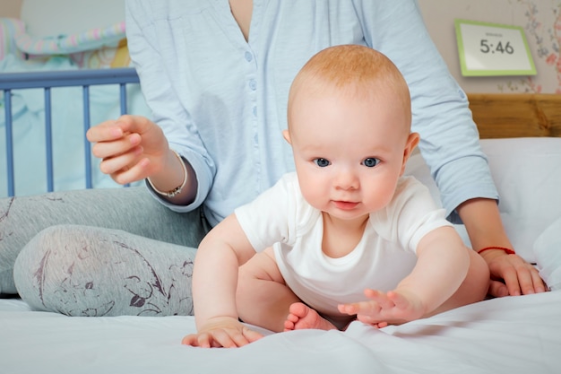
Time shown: 5:46
